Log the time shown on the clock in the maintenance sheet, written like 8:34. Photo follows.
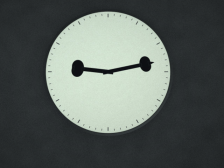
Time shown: 9:13
